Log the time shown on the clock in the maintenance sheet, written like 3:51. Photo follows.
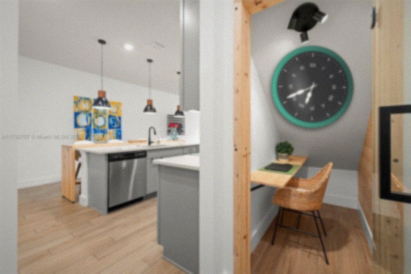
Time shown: 6:41
